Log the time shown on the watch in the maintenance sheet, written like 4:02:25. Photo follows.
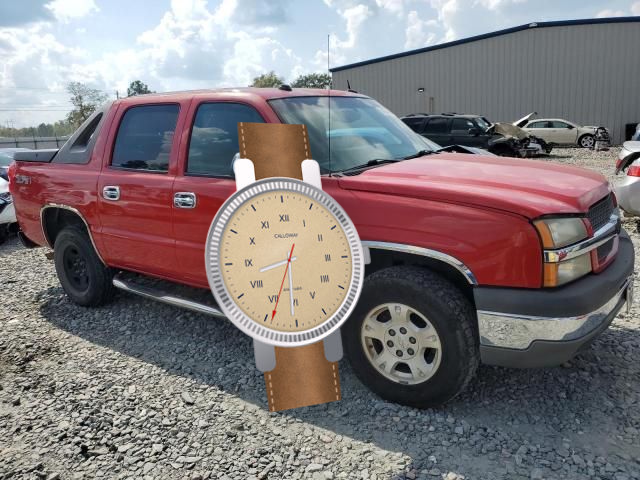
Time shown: 8:30:34
